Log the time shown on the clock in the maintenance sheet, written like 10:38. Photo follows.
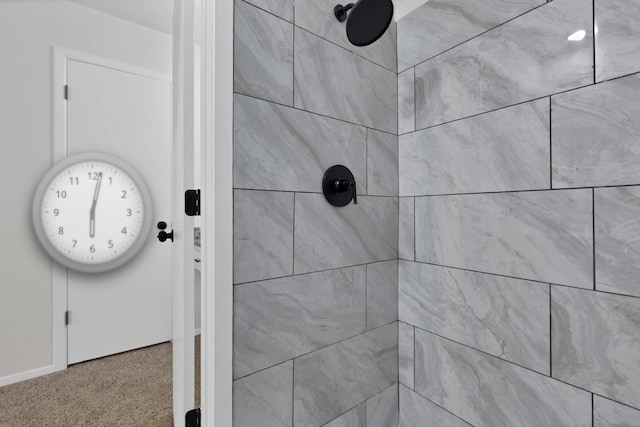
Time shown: 6:02
